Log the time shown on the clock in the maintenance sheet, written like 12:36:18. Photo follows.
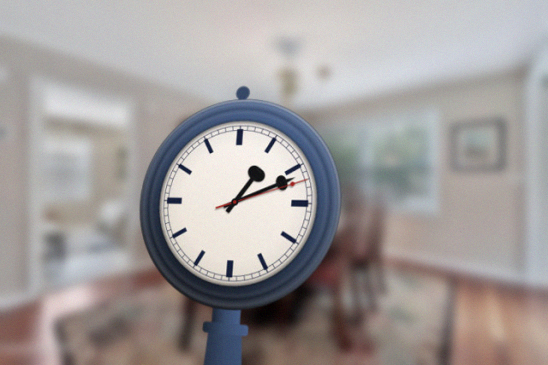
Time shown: 1:11:12
